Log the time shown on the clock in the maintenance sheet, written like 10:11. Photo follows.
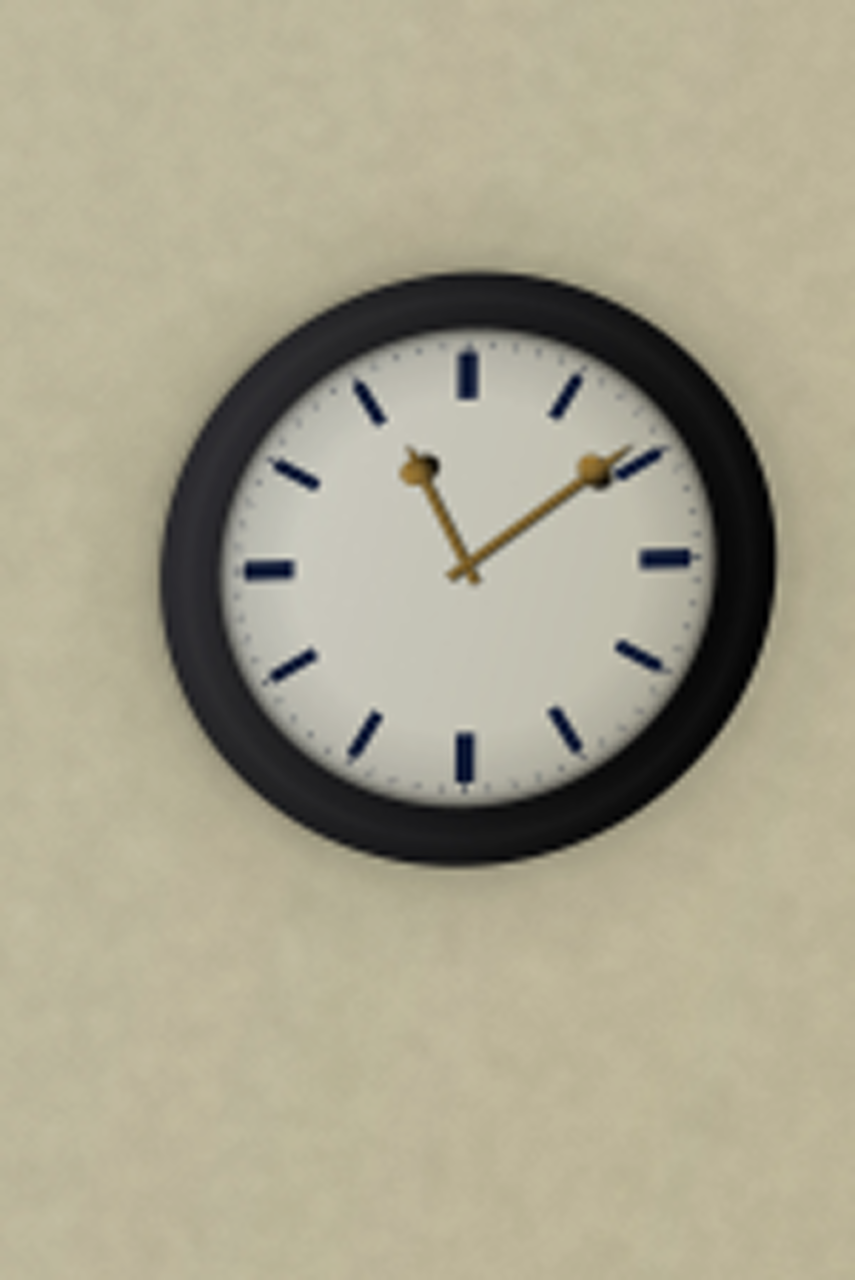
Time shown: 11:09
